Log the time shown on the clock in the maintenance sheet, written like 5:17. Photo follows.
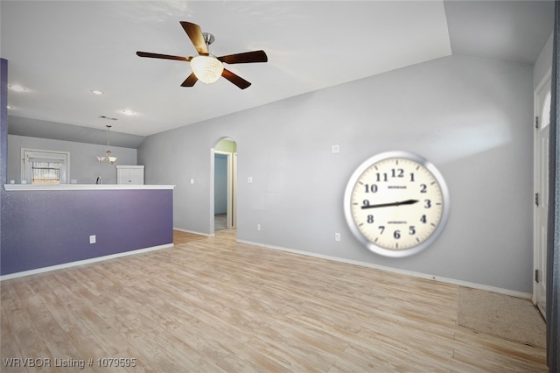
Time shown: 2:44
